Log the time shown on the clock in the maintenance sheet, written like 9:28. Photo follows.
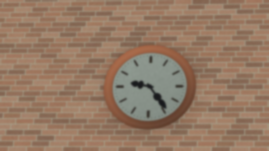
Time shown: 9:24
